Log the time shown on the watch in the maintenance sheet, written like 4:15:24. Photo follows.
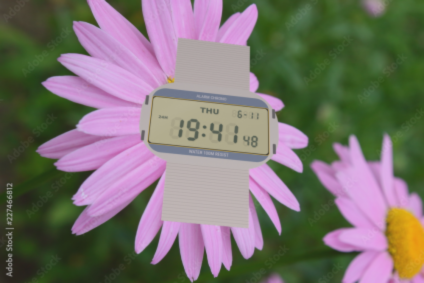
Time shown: 19:41:48
